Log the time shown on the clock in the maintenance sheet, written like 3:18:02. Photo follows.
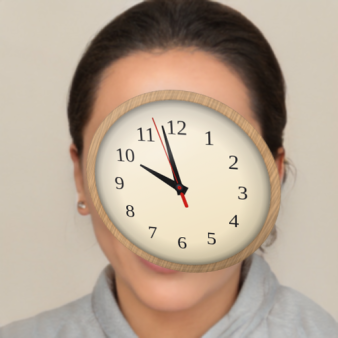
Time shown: 9:57:57
